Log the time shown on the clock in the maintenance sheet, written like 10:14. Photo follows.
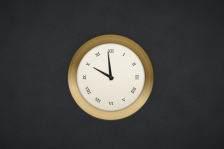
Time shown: 9:59
